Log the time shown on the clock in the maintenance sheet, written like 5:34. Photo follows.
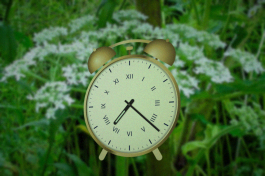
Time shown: 7:22
